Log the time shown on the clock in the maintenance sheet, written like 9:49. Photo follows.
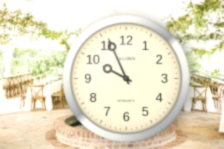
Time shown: 9:56
